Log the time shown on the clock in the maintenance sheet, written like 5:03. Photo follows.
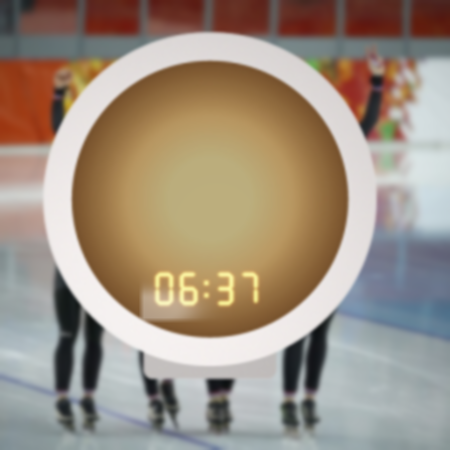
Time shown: 6:37
